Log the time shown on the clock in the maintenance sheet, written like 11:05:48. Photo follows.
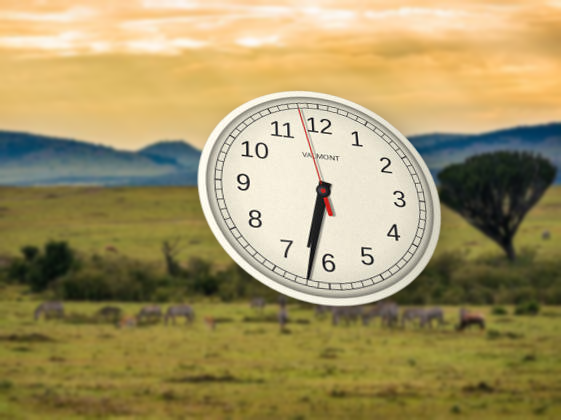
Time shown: 6:31:58
